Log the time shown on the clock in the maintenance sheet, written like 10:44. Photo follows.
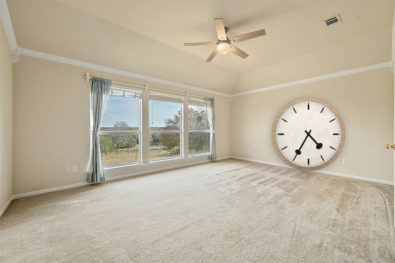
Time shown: 4:35
